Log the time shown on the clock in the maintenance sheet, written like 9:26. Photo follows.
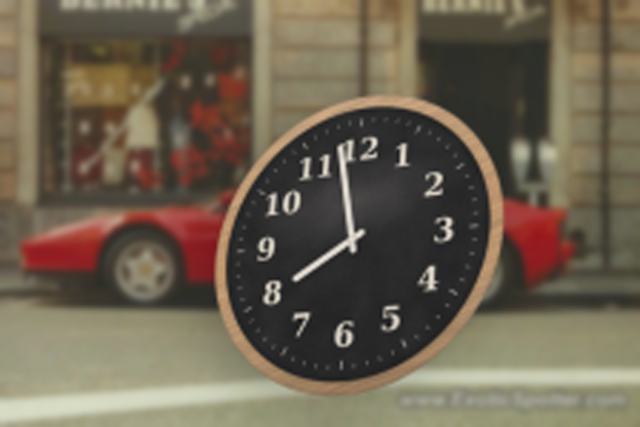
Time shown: 7:58
